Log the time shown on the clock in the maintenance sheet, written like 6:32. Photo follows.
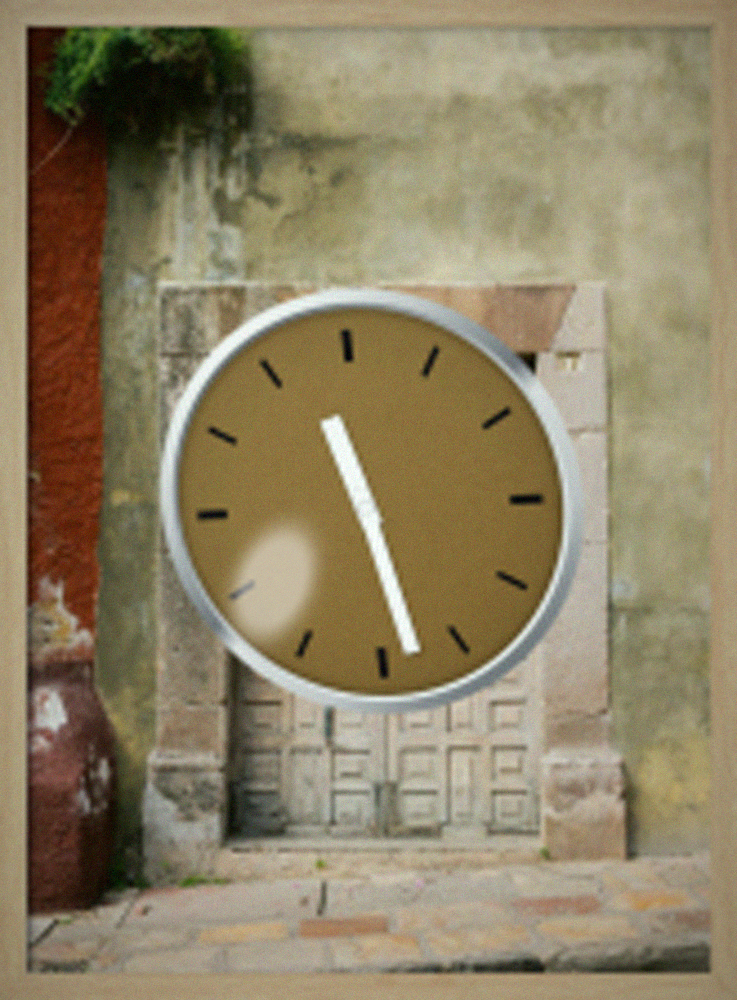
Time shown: 11:28
